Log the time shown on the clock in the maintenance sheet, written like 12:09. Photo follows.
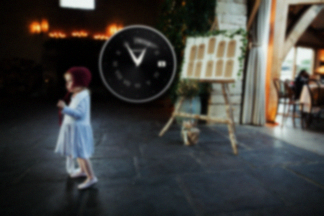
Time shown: 12:55
